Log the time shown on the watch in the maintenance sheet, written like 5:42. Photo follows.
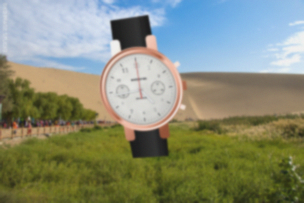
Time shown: 4:44
